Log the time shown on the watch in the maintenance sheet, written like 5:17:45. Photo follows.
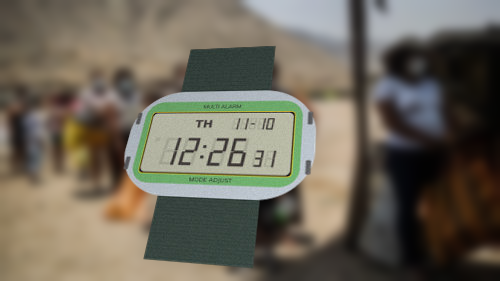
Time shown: 12:26:31
